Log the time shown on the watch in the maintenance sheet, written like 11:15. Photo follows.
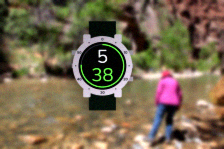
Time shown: 5:38
